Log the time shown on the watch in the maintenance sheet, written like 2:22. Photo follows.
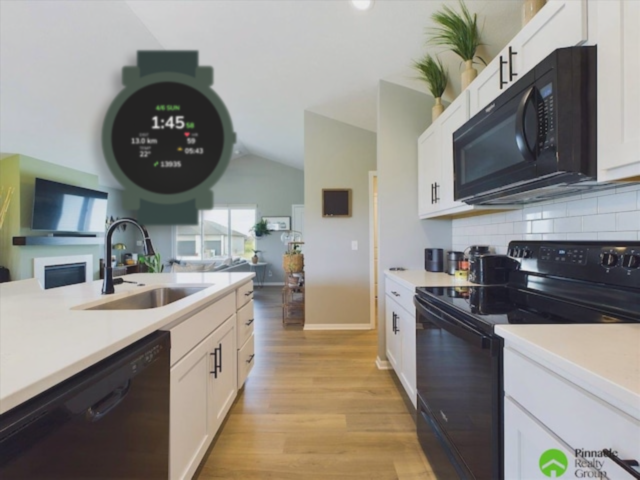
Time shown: 1:45
